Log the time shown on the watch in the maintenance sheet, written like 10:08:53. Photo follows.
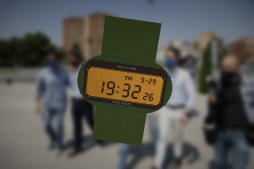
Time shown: 19:32:26
